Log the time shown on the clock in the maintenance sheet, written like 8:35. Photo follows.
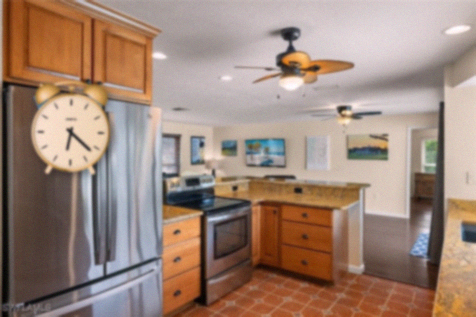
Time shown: 6:22
